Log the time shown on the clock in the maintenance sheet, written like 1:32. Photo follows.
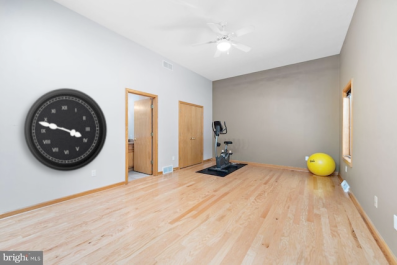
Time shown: 3:48
